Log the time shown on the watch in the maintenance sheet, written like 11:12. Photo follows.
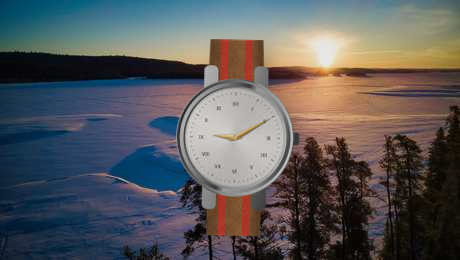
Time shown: 9:10
